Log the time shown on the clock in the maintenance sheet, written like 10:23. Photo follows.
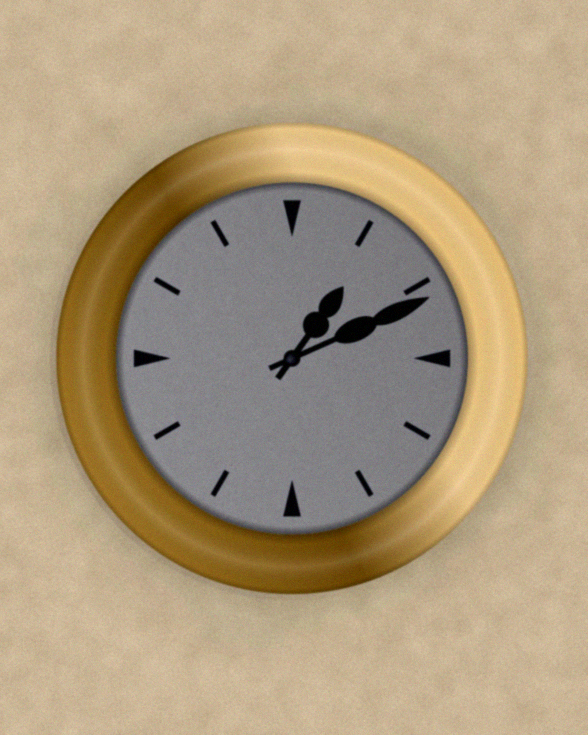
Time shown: 1:11
